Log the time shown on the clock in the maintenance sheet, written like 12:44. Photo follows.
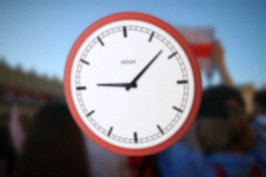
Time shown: 9:08
